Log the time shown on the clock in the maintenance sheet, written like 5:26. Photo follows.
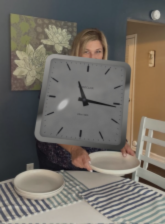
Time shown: 11:16
